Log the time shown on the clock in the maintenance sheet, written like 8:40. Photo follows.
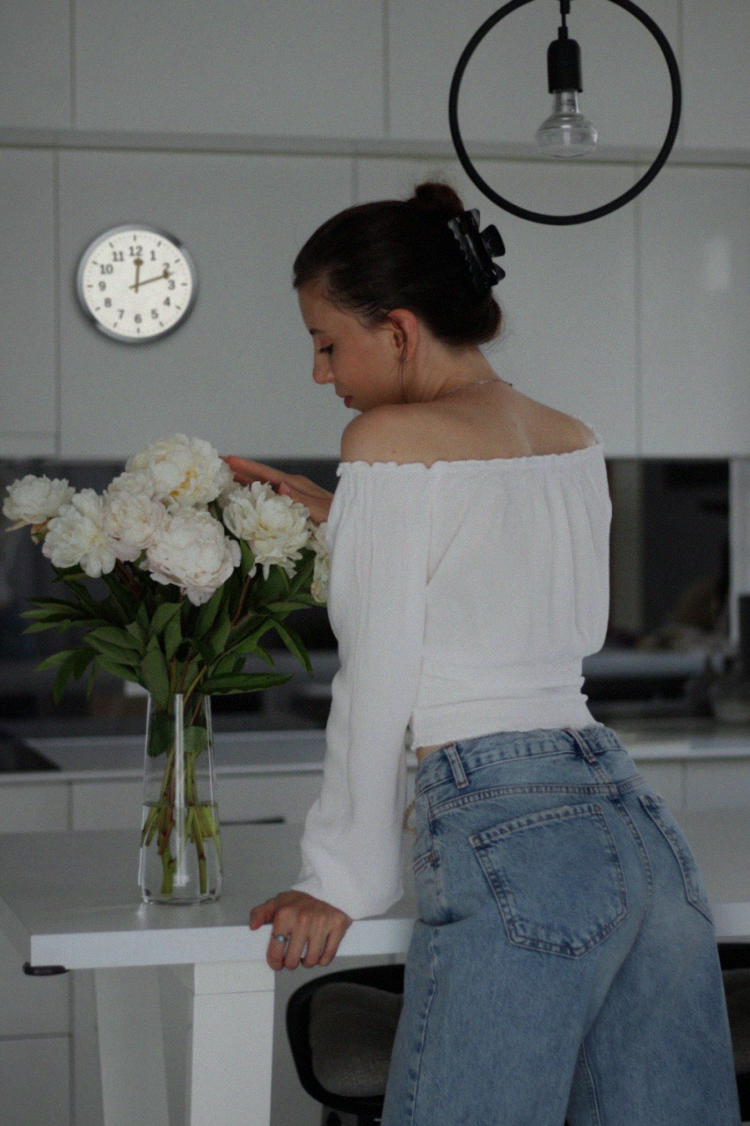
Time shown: 12:12
